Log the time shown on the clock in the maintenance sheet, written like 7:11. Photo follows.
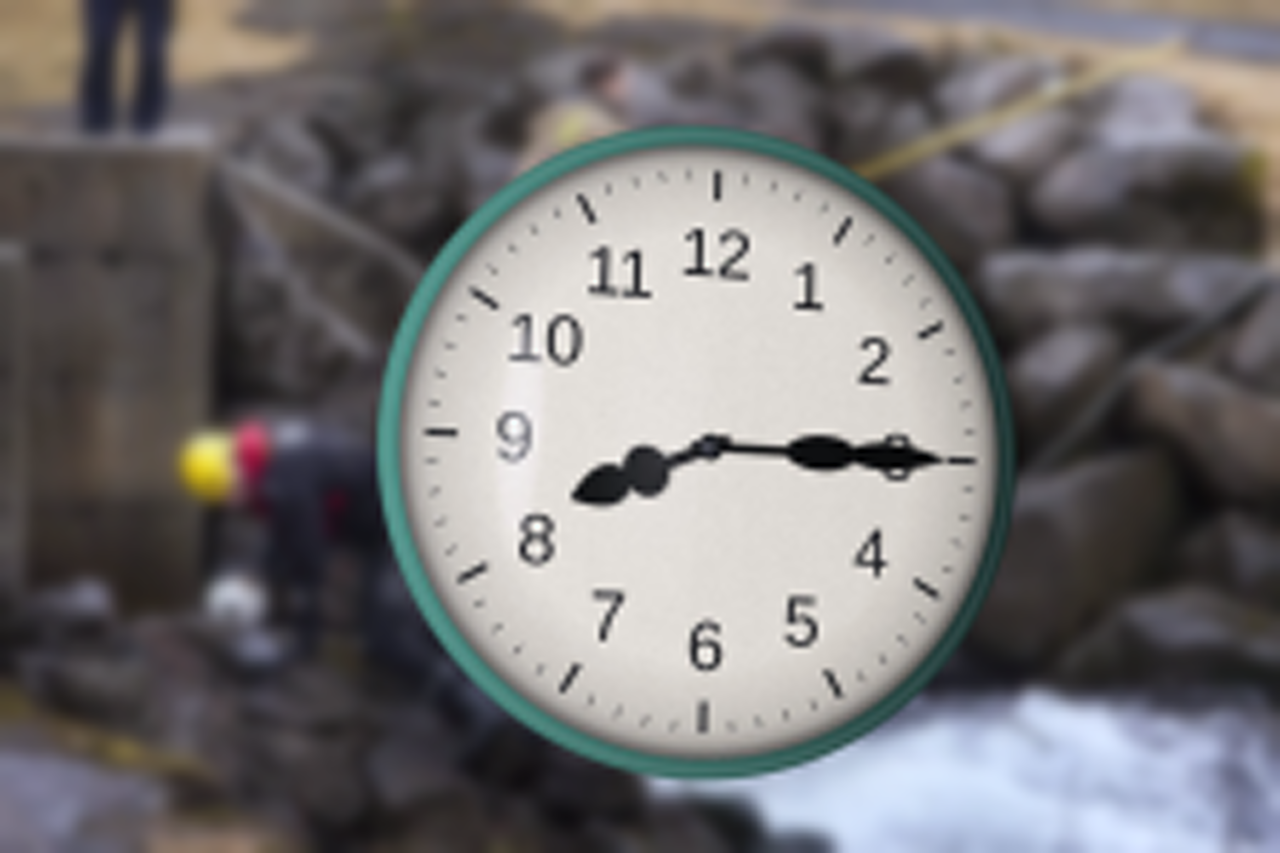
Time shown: 8:15
